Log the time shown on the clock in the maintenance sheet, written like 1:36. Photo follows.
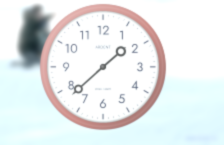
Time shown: 1:38
